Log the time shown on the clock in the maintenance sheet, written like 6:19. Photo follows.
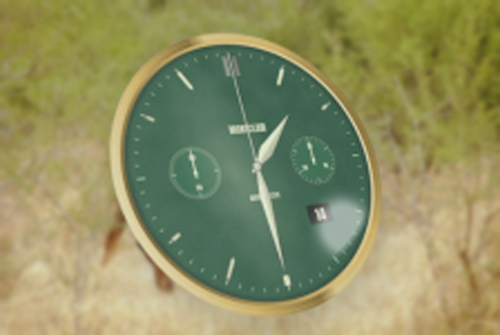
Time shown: 1:30
